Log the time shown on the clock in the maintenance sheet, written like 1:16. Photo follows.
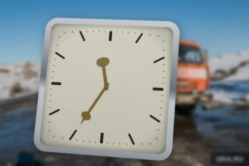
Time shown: 11:35
